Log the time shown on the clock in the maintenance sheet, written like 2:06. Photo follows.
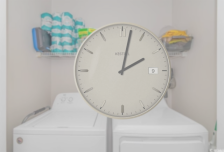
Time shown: 2:02
